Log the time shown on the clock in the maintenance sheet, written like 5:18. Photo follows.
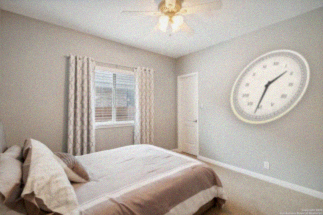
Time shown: 1:31
